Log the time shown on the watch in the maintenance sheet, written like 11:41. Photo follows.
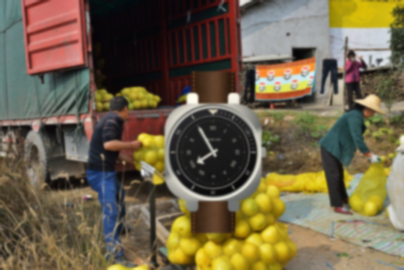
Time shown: 7:55
